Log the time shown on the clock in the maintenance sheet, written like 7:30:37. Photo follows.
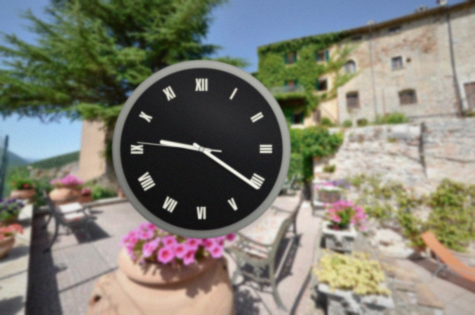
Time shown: 9:20:46
